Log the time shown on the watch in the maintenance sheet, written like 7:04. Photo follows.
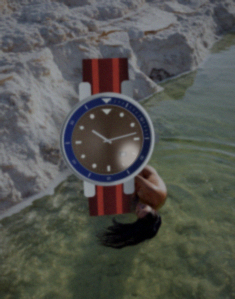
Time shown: 10:13
